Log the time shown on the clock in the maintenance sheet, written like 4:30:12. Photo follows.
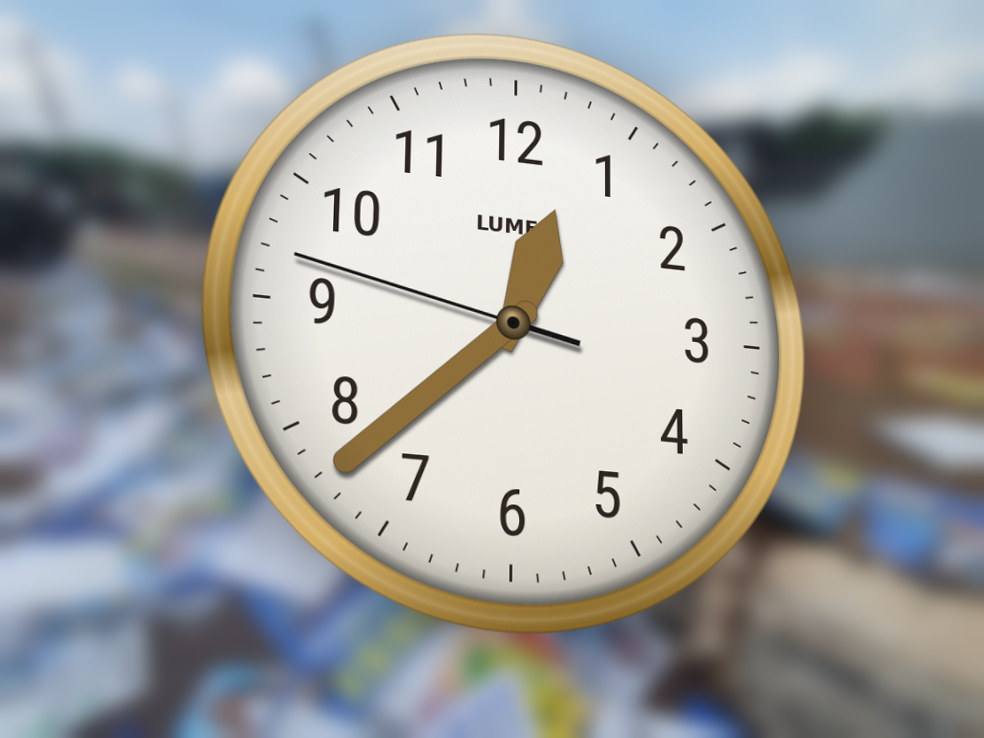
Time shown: 12:37:47
